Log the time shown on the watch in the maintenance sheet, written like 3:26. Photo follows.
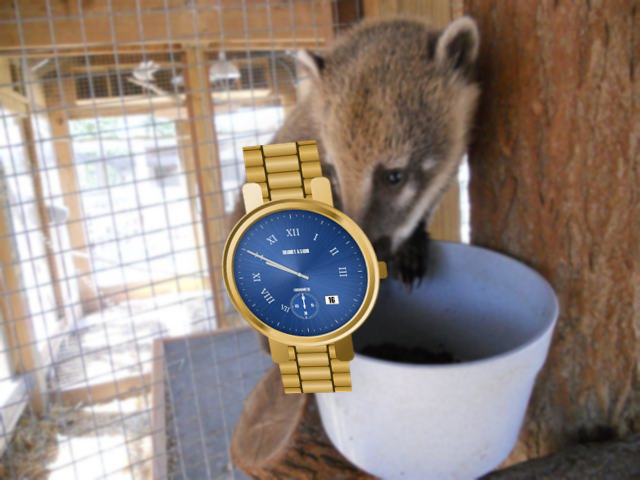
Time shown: 9:50
